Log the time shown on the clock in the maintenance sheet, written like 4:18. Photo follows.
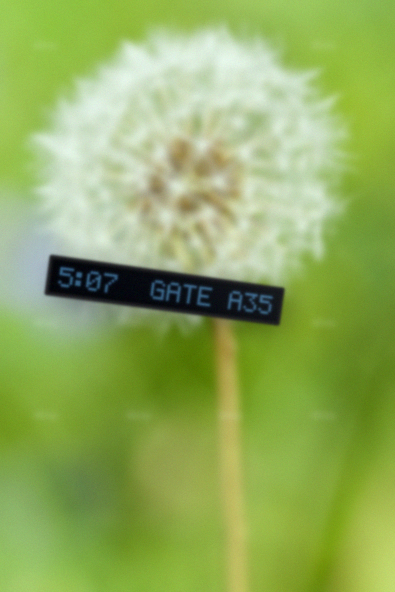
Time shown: 5:07
